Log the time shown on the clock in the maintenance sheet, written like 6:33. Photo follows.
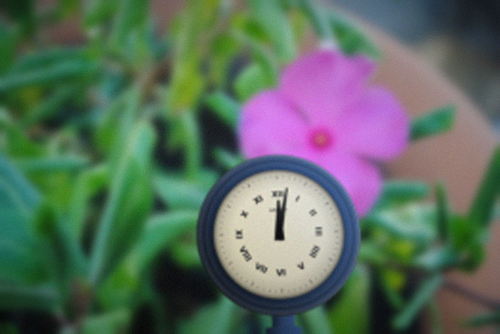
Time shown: 12:02
